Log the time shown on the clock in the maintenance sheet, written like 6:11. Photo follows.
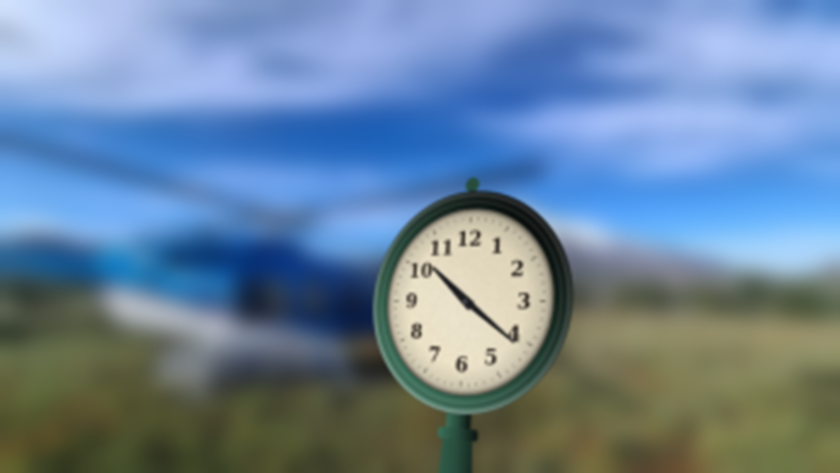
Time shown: 10:21
